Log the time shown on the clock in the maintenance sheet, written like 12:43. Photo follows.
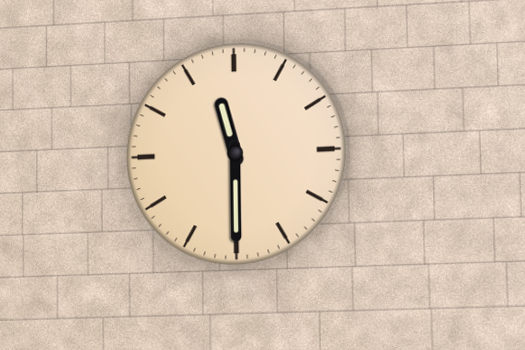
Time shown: 11:30
